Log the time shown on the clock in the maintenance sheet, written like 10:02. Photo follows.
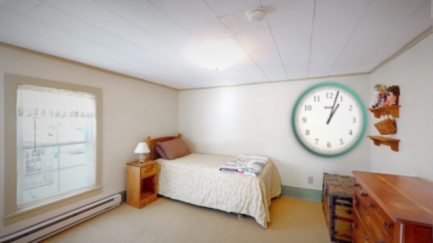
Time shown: 1:03
